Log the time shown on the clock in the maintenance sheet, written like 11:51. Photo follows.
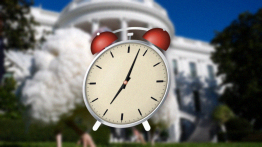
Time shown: 7:03
